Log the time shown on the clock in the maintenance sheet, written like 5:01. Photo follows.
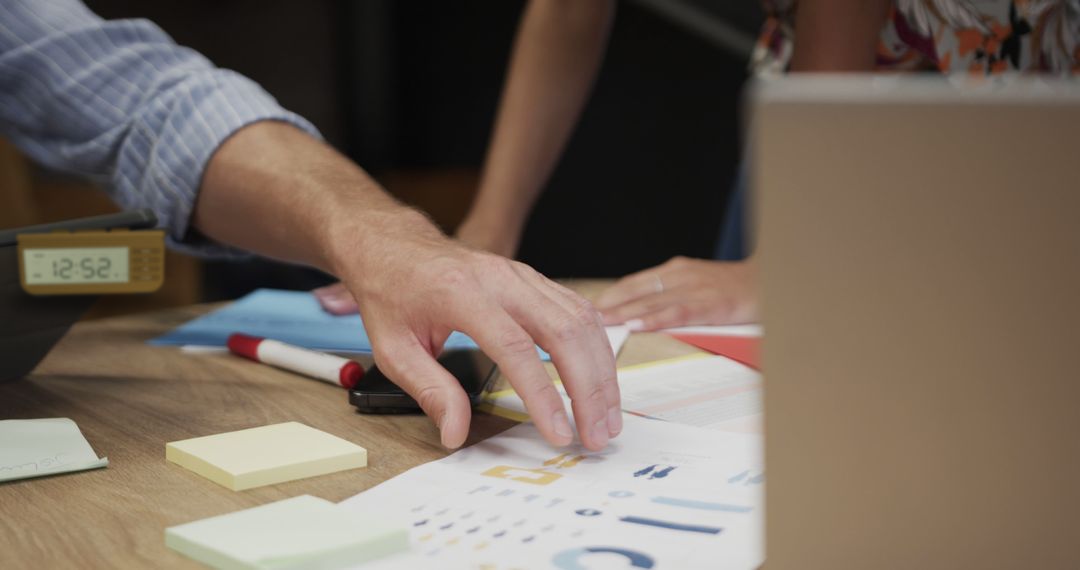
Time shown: 12:52
